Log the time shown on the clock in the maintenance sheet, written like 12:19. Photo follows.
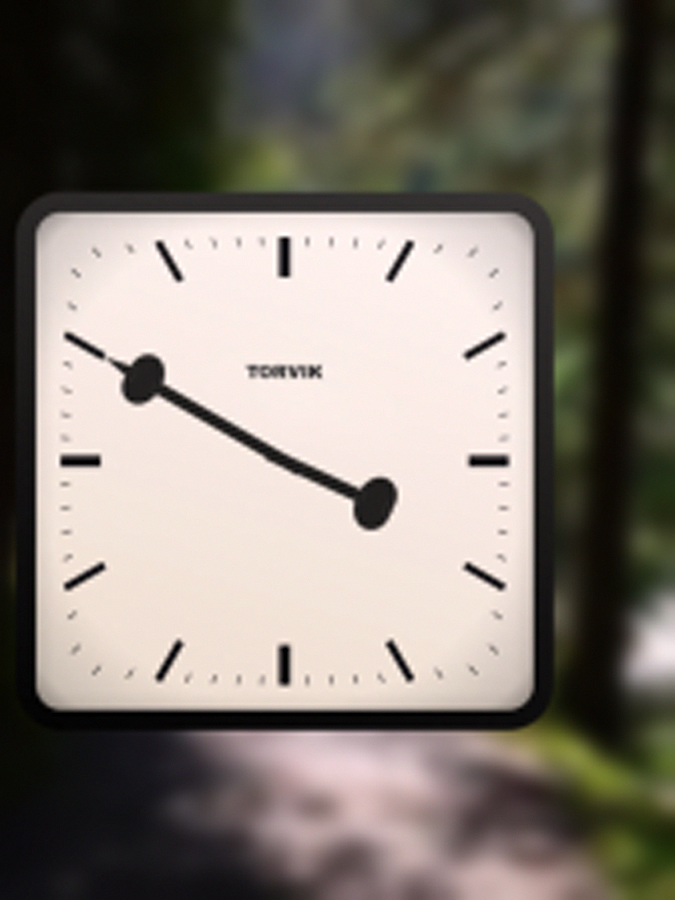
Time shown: 3:50
